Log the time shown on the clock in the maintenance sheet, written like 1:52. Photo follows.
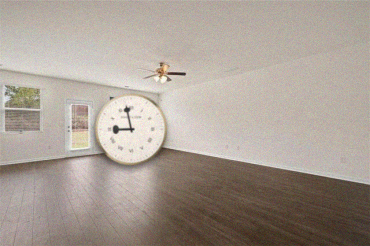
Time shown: 8:58
